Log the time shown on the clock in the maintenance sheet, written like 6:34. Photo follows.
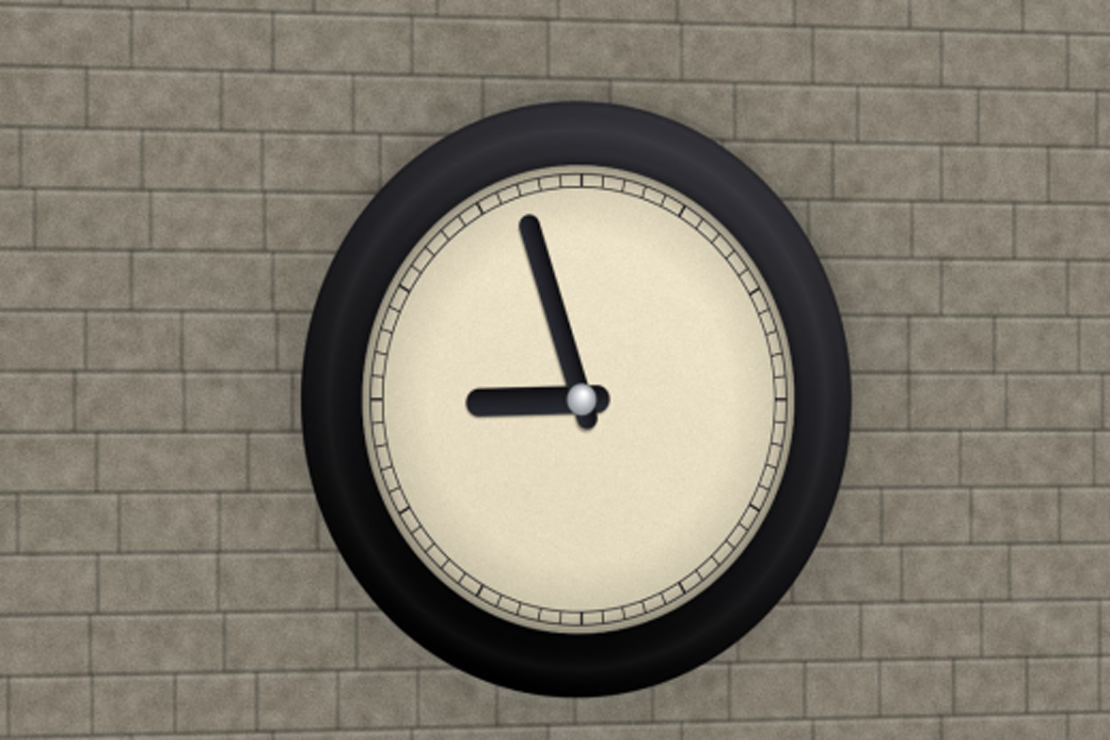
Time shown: 8:57
